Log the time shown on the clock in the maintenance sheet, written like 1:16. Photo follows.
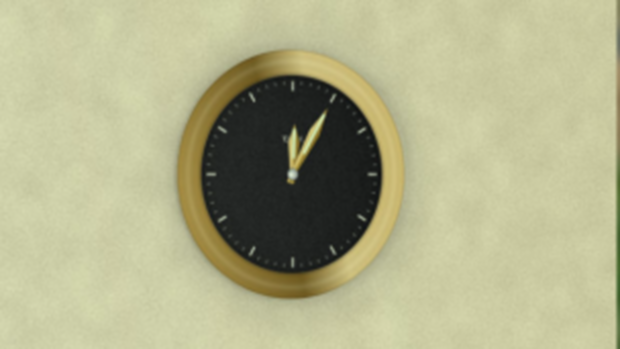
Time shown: 12:05
